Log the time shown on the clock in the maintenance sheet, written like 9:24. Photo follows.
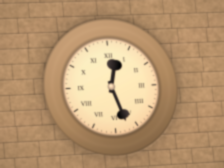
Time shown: 12:27
